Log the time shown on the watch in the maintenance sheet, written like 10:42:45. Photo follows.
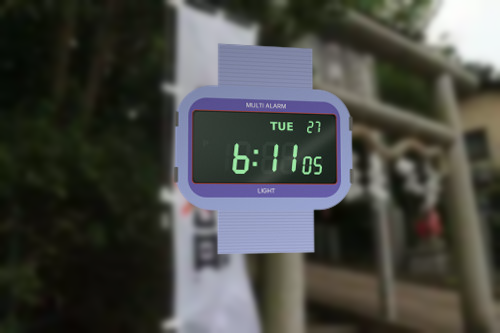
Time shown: 6:11:05
